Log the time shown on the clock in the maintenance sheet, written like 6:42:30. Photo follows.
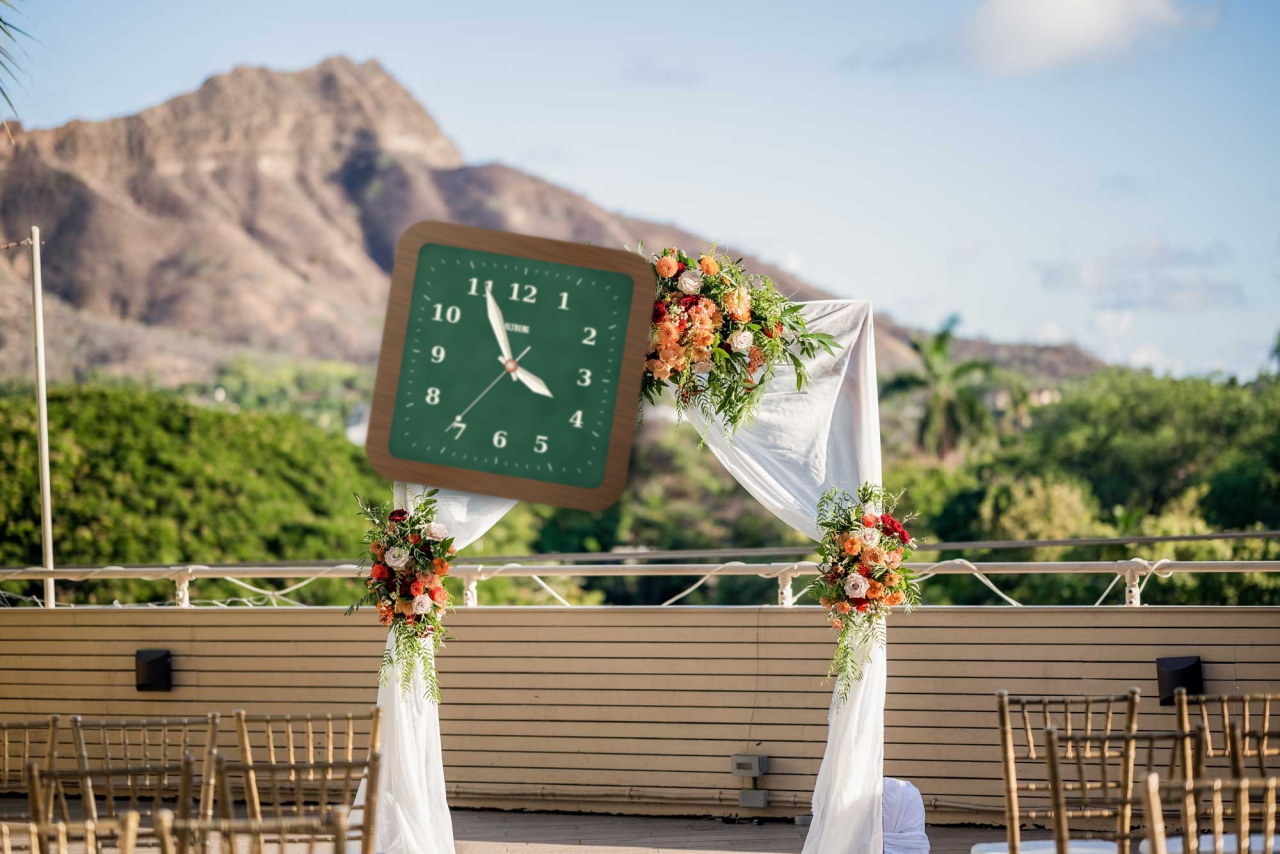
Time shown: 3:55:36
